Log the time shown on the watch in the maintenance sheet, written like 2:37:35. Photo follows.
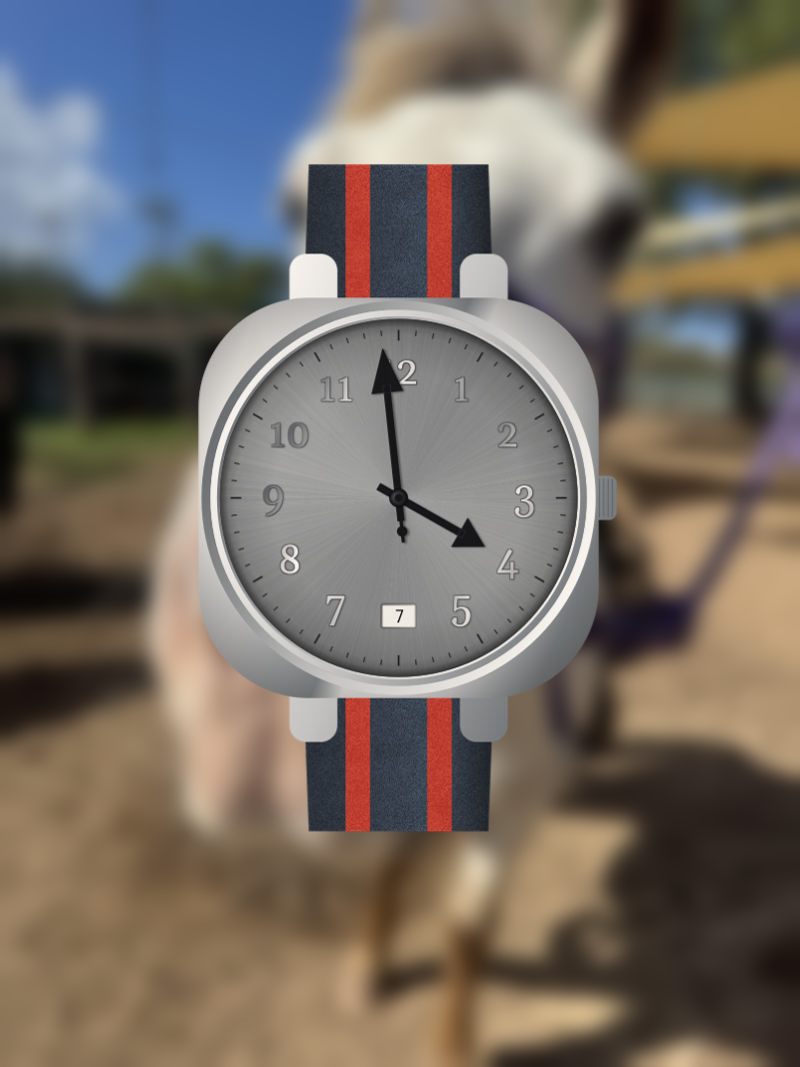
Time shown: 3:58:59
